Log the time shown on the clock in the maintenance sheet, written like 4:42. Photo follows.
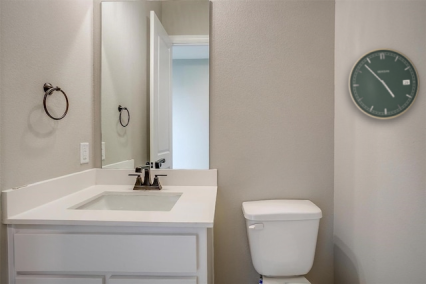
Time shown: 4:53
